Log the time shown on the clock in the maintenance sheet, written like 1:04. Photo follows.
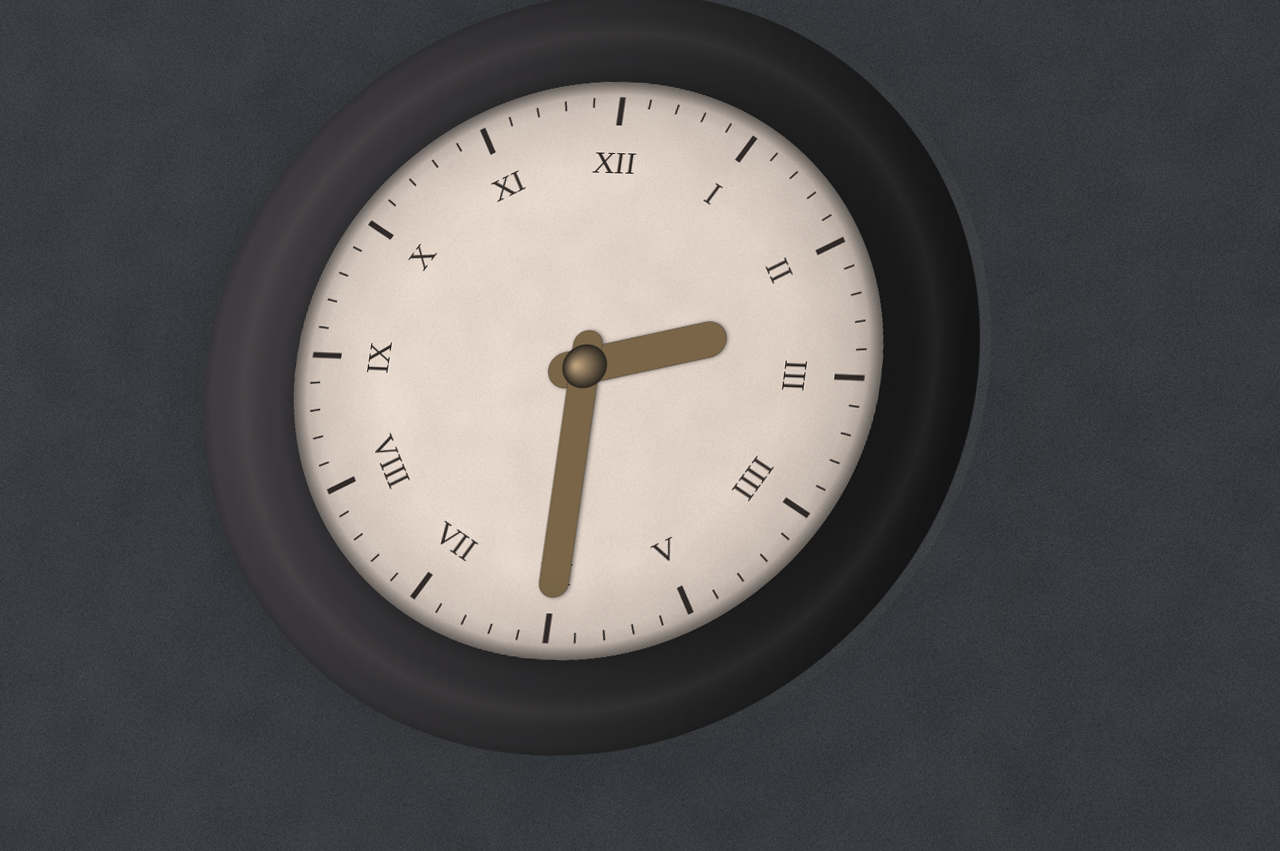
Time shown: 2:30
